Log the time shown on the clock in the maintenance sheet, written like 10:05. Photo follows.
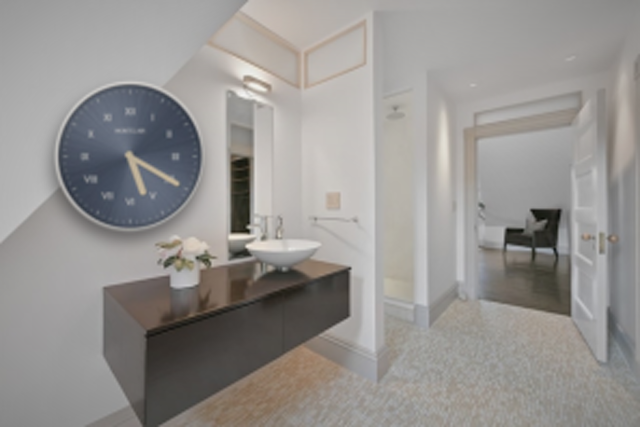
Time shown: 5:20
